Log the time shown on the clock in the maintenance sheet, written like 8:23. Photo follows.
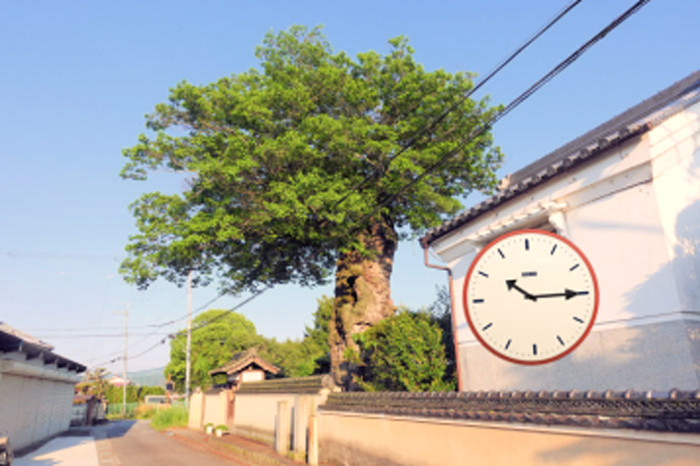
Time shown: 10:15
